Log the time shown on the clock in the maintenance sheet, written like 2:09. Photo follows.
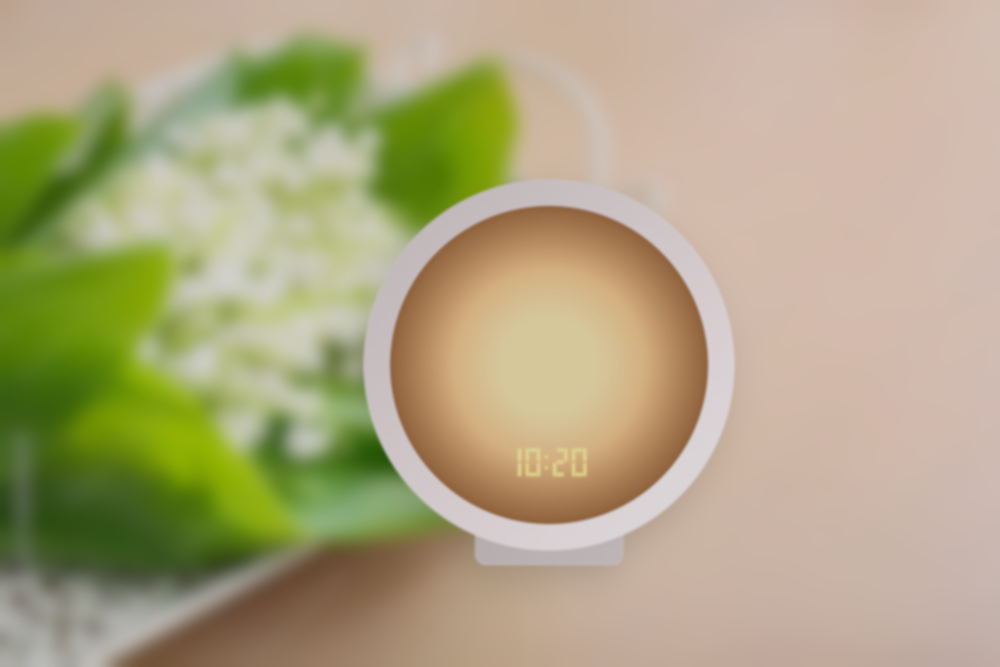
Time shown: 10:20
